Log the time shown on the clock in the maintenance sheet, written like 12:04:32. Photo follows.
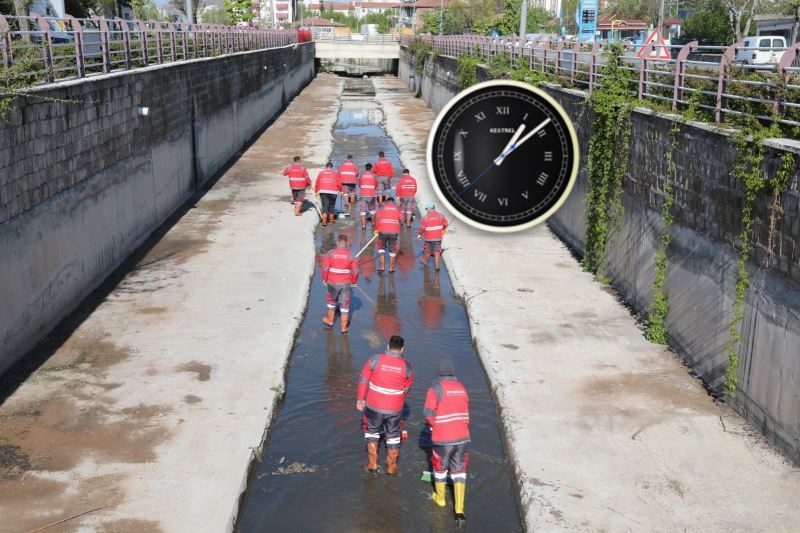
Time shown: 1:08:38
